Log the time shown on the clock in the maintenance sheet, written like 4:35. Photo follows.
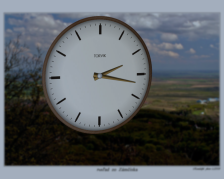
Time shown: 2:17
